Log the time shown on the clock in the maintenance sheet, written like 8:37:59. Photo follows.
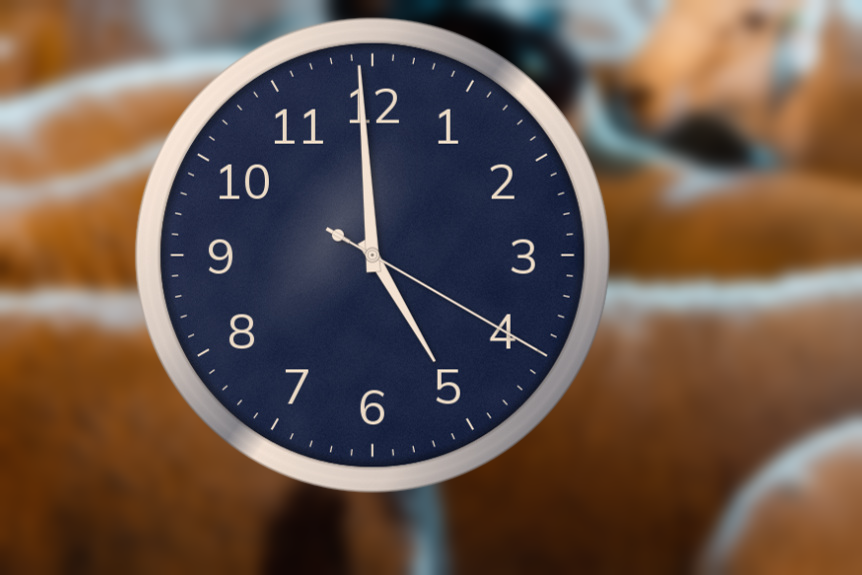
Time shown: 4:59:20
